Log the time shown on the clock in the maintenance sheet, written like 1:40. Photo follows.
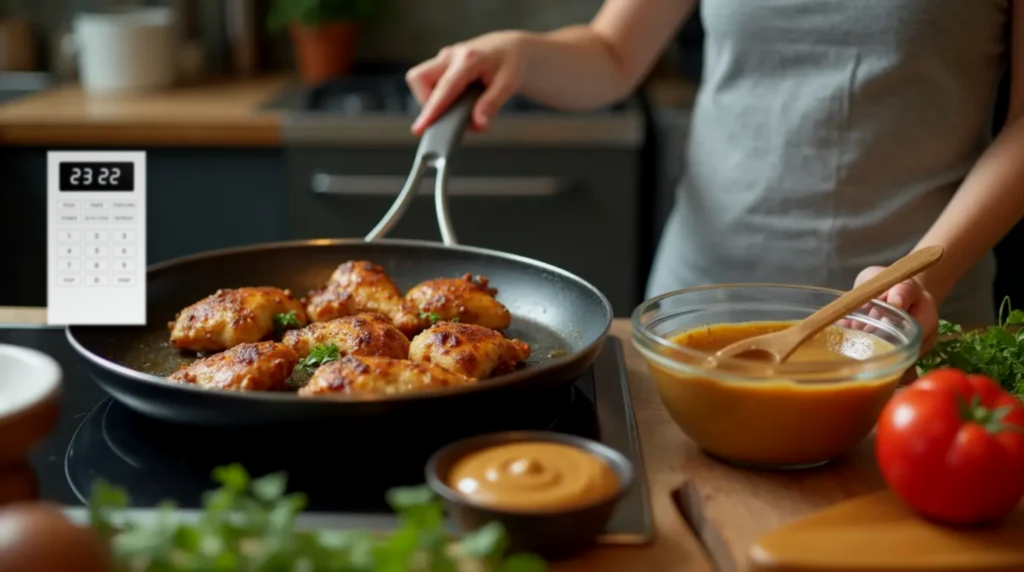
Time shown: 23:22
